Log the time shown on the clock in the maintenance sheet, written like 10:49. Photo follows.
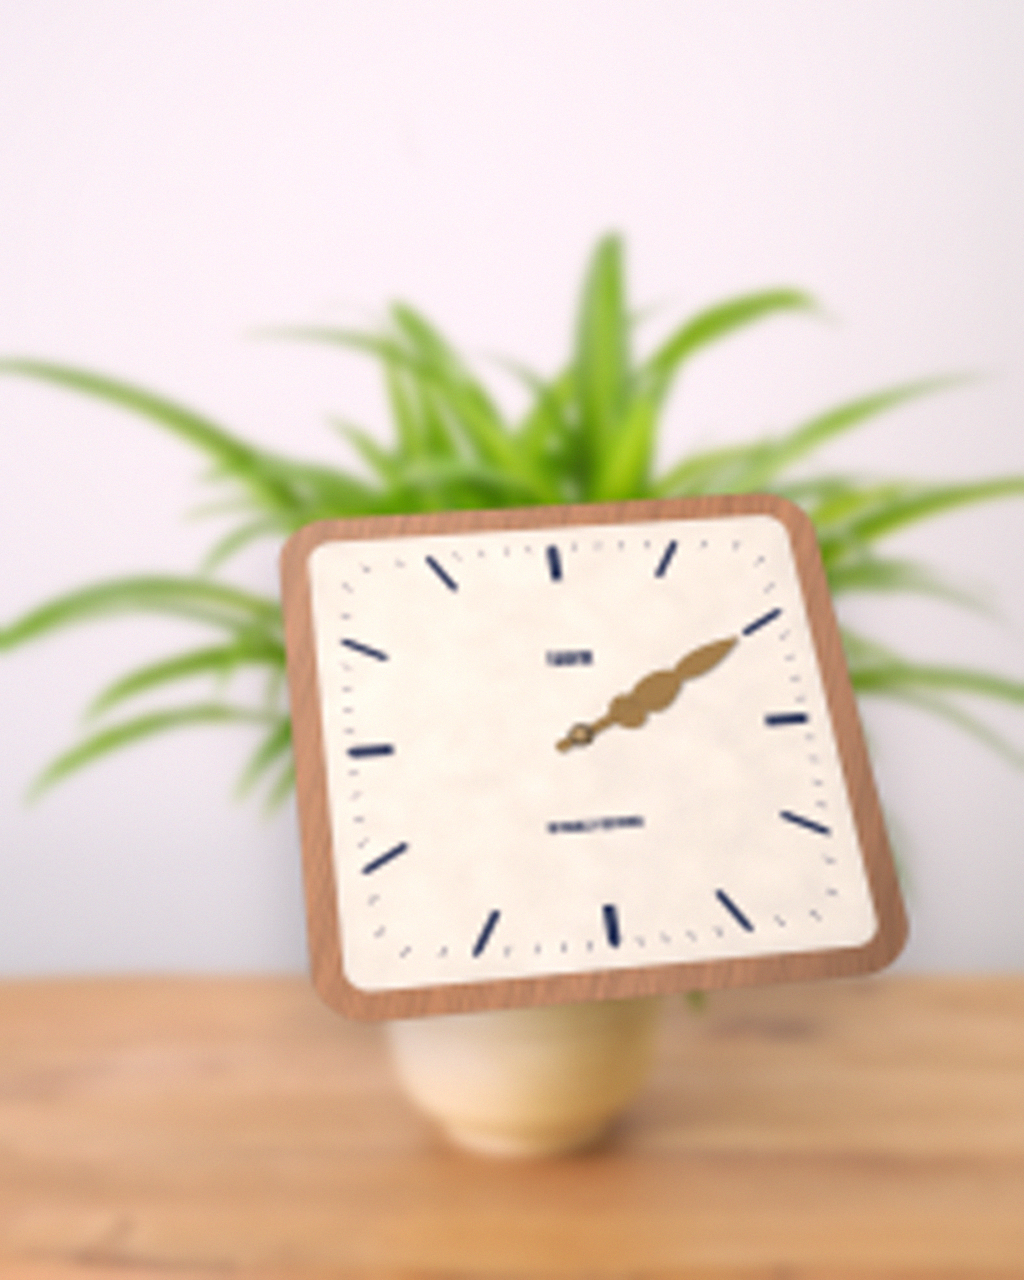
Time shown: 2:10
